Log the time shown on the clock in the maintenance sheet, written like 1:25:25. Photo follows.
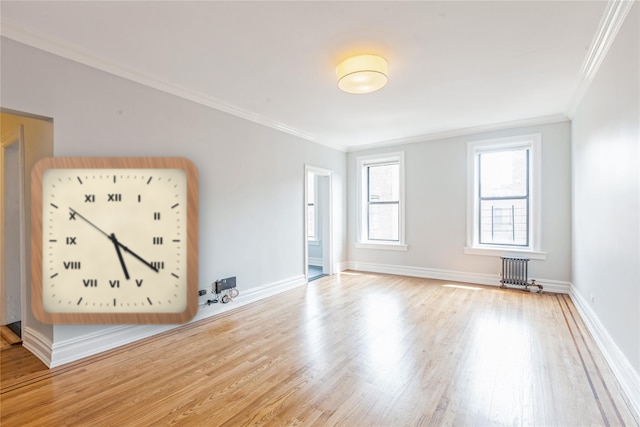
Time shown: 5:20:51
